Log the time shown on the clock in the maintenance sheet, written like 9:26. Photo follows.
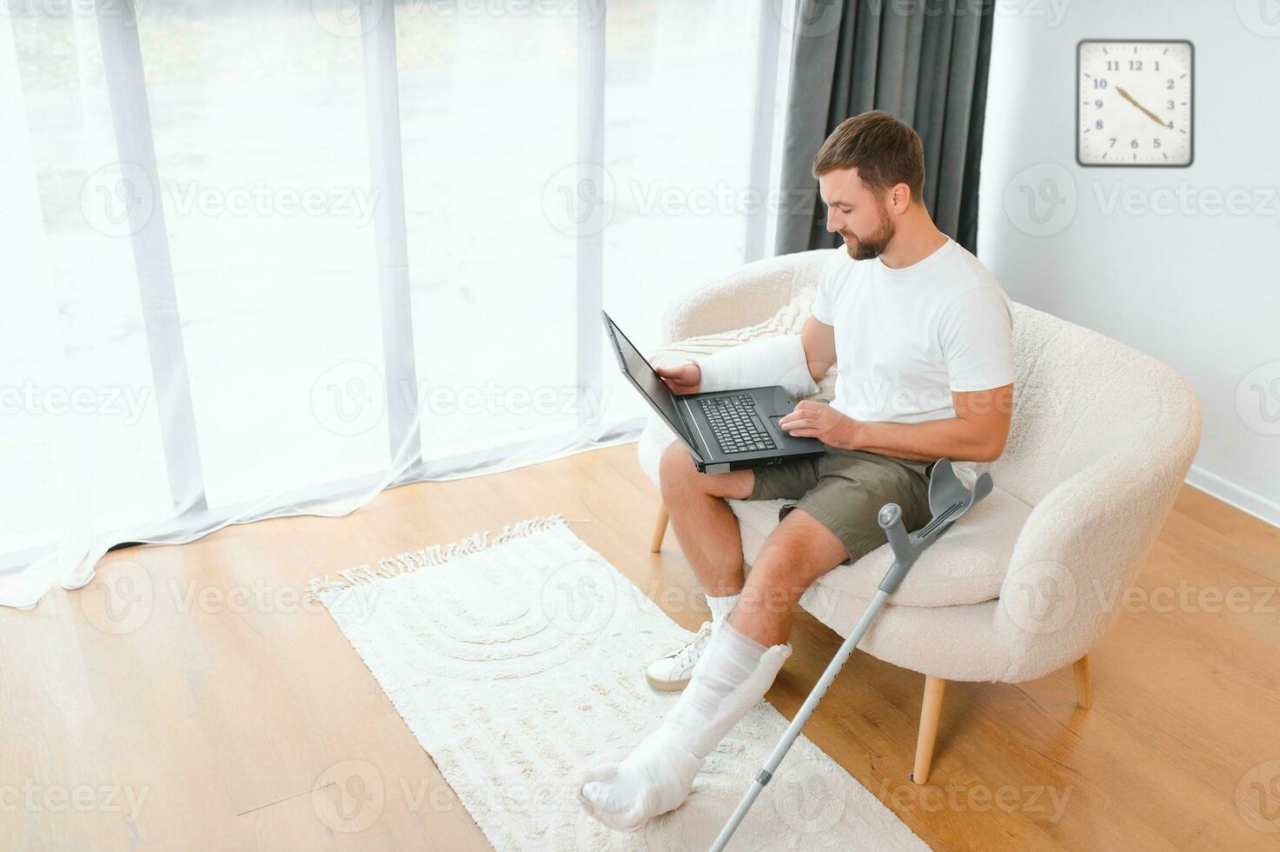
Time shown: 10:21
